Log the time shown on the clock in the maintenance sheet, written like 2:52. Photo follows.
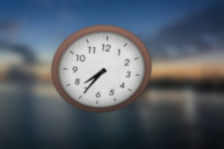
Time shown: 7:35
